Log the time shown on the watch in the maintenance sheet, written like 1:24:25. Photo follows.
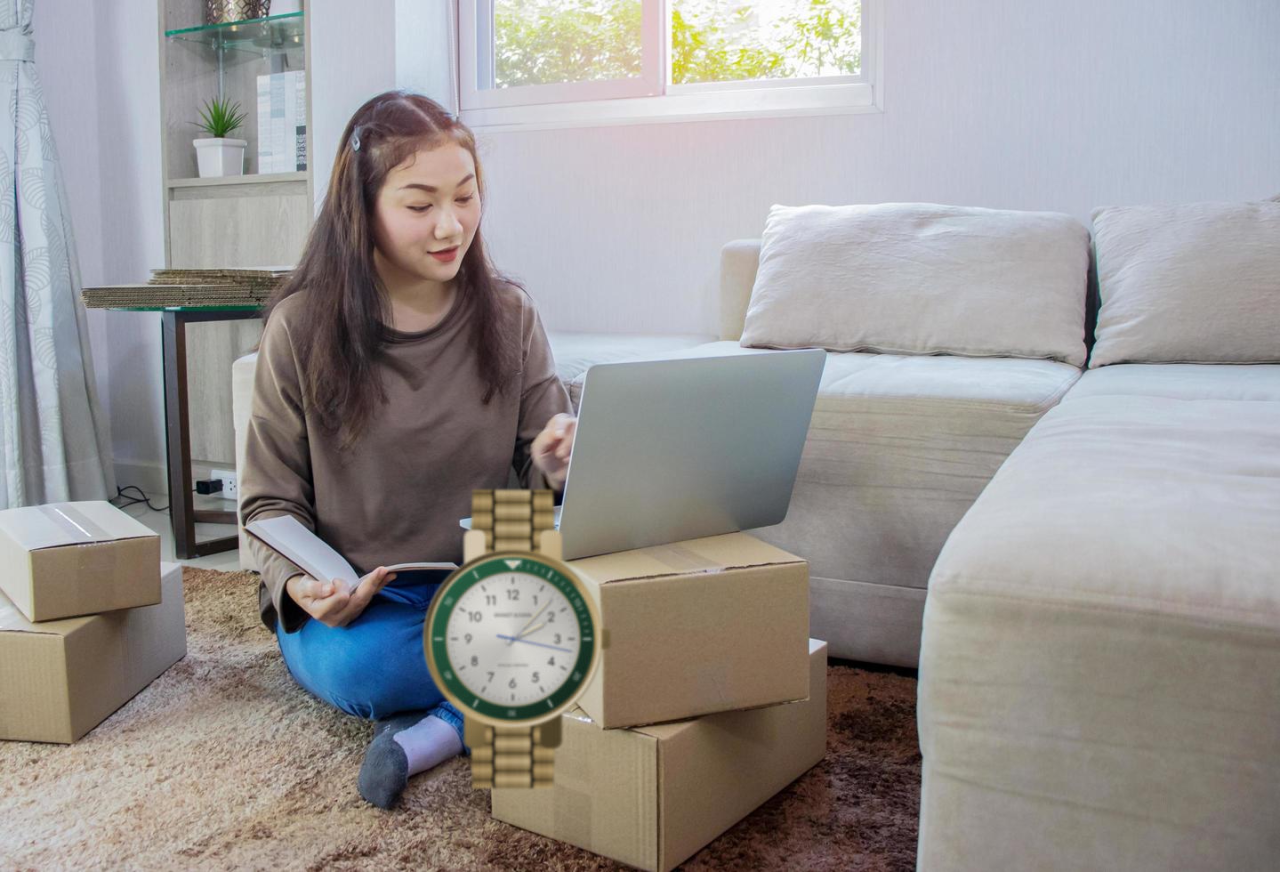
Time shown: 2:07:17
